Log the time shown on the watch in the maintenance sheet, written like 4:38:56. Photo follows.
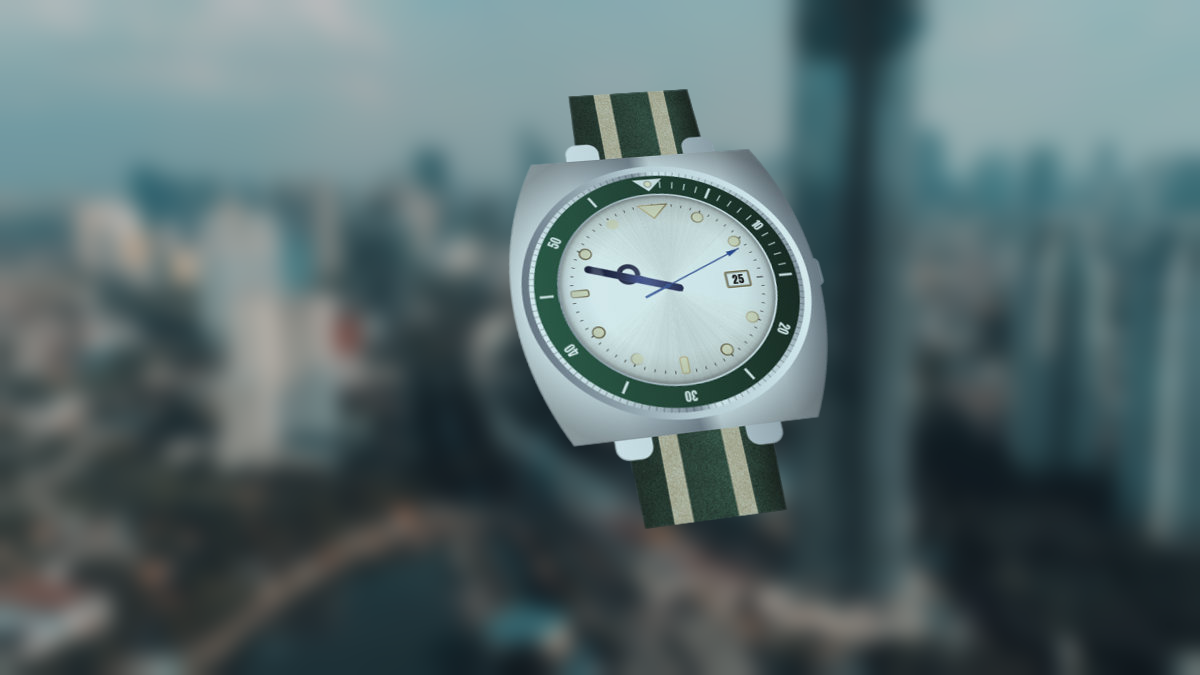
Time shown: 9:48:11
